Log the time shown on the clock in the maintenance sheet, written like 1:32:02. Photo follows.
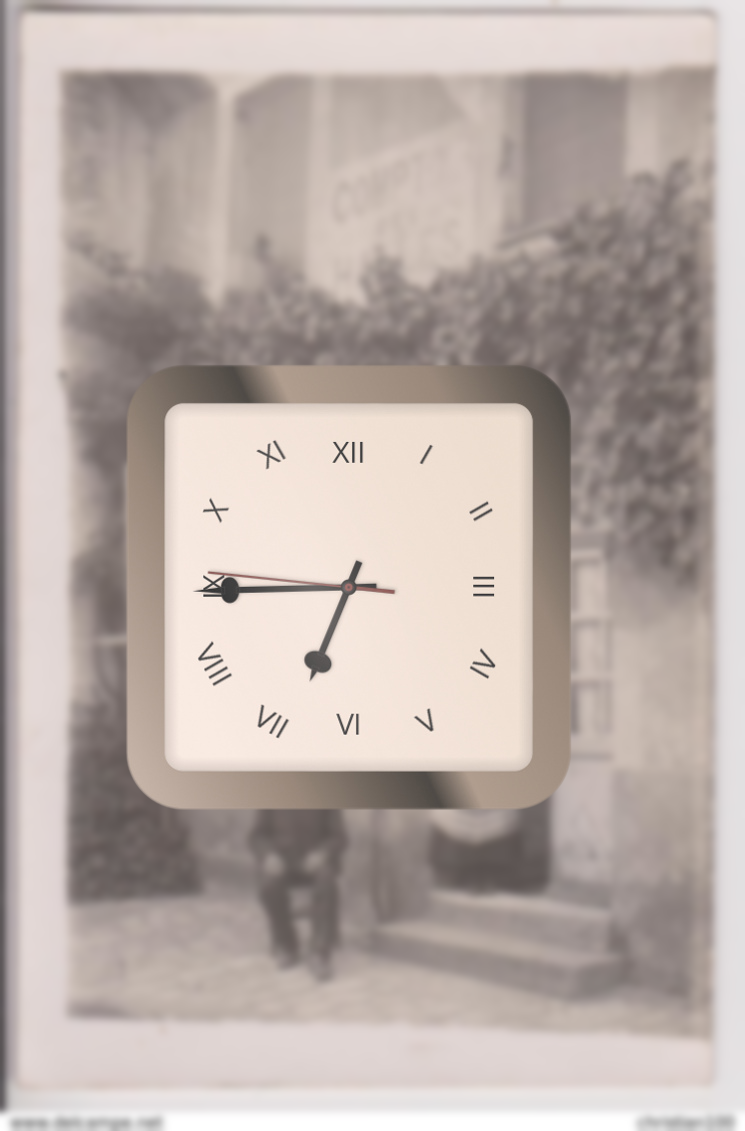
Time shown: 6:44:46
